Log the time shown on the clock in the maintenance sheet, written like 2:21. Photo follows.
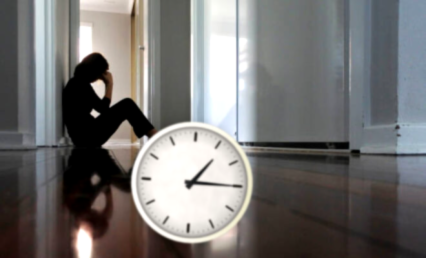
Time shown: 1:15
